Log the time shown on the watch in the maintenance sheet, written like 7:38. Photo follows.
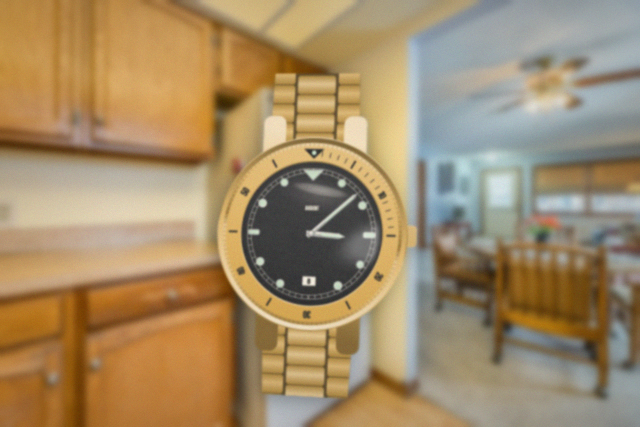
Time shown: 3:08
